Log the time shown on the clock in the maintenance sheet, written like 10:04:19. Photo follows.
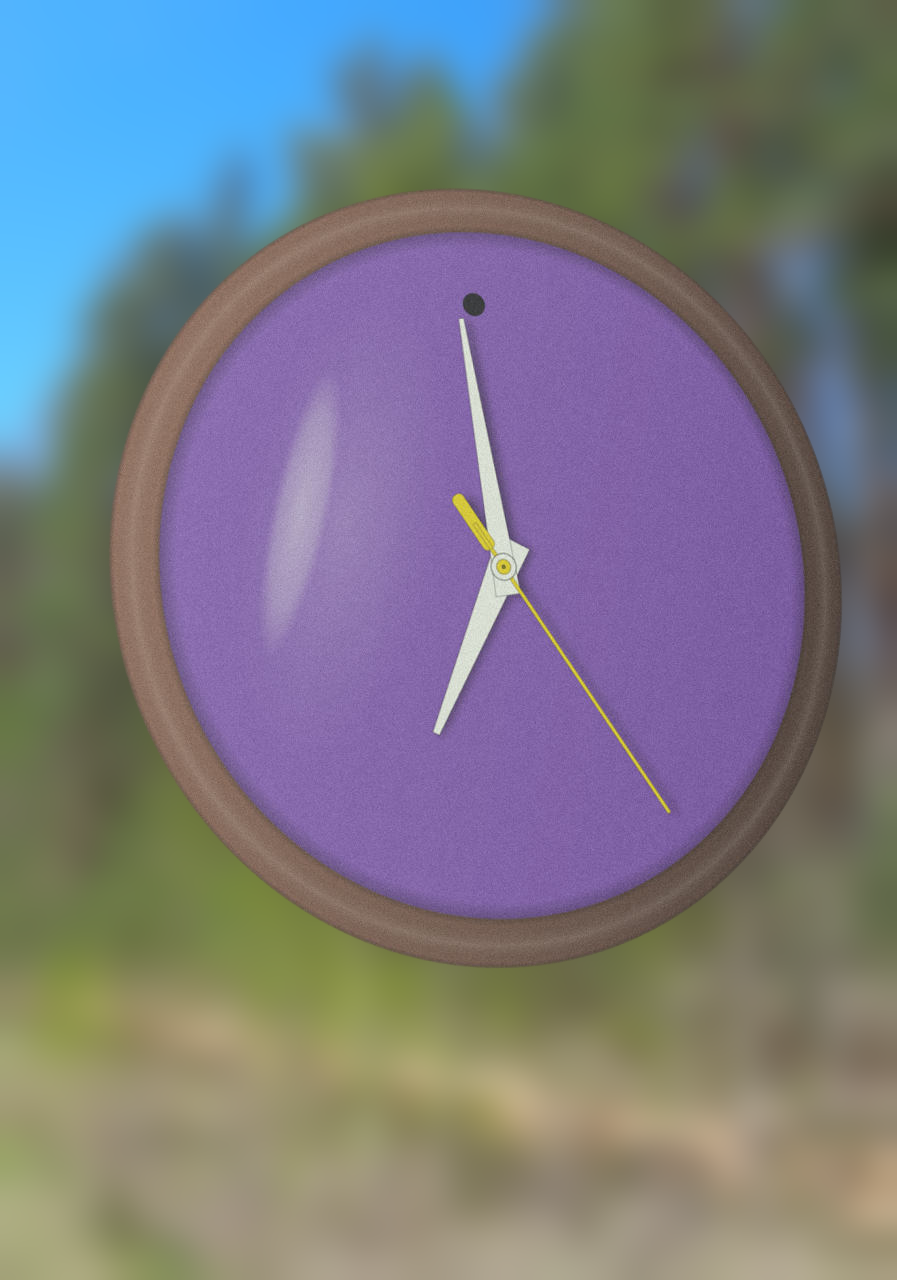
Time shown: 6:59:25
